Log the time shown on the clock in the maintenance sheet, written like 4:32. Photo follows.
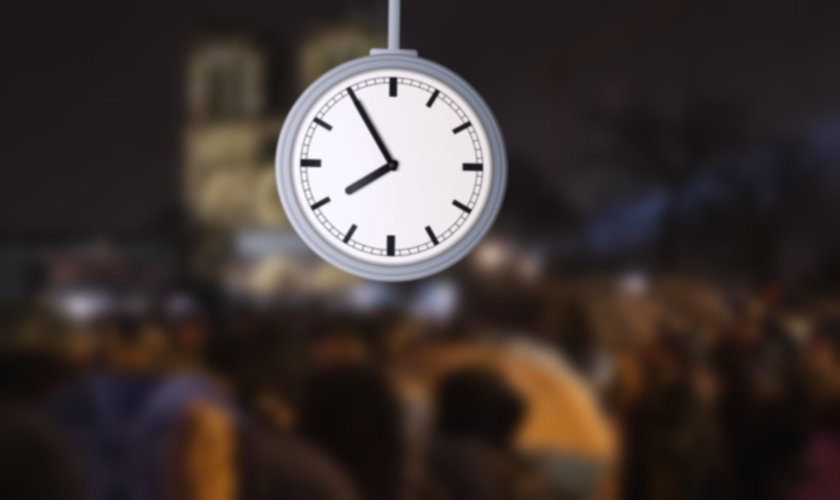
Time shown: 7:55
